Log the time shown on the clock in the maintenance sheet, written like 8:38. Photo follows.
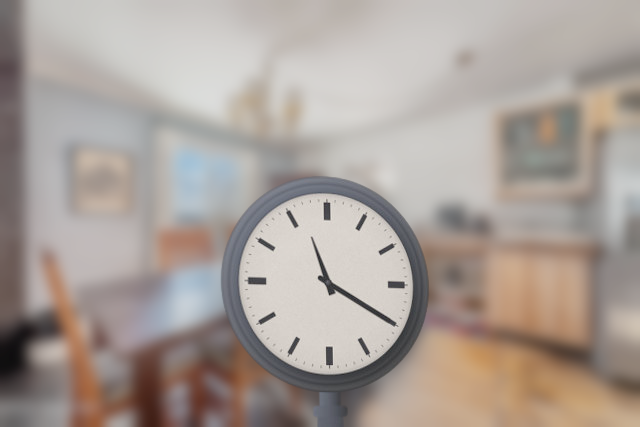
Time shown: 11:20
